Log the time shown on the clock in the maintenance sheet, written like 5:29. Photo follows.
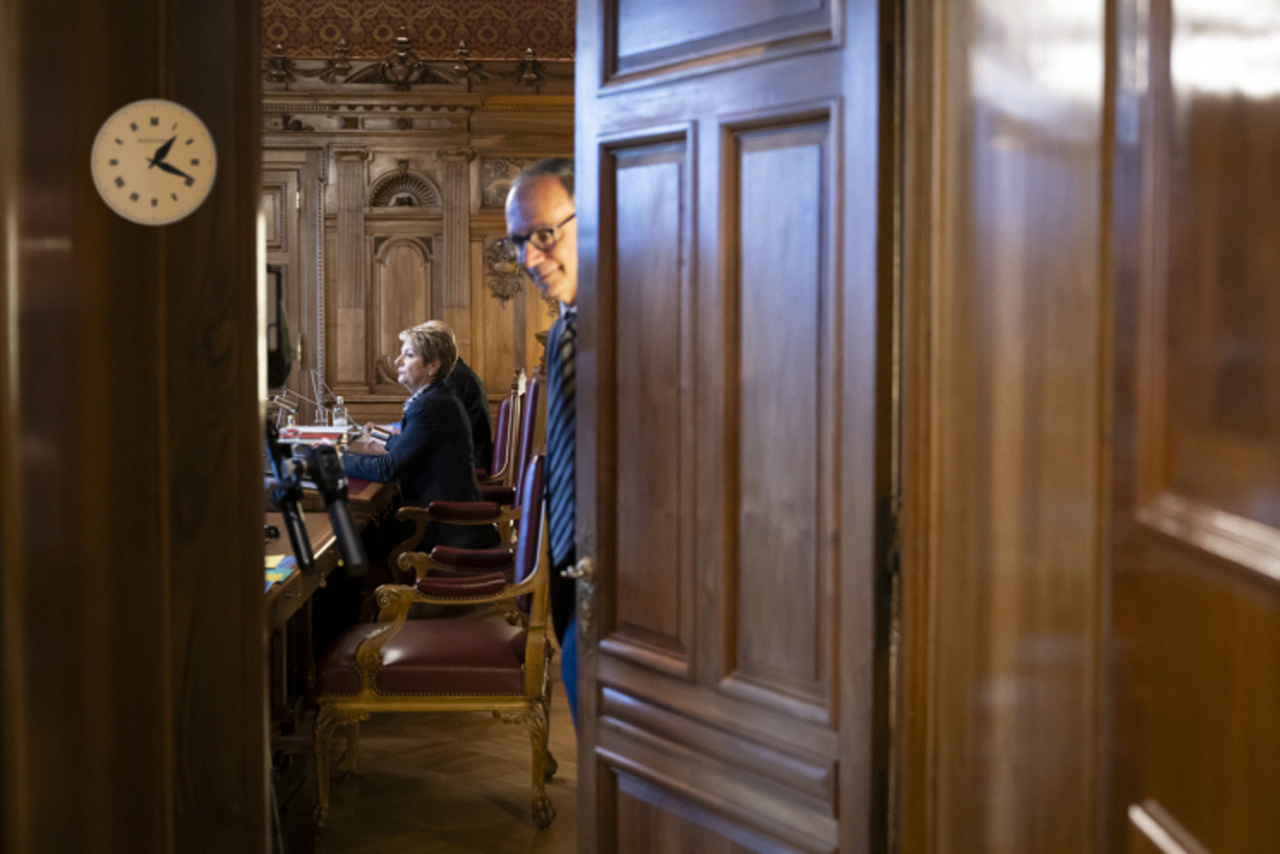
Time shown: 1:19
